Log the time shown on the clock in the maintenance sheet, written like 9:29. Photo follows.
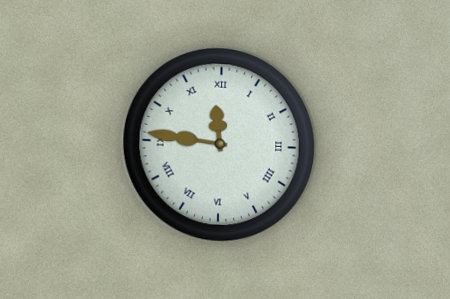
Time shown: 11:46
